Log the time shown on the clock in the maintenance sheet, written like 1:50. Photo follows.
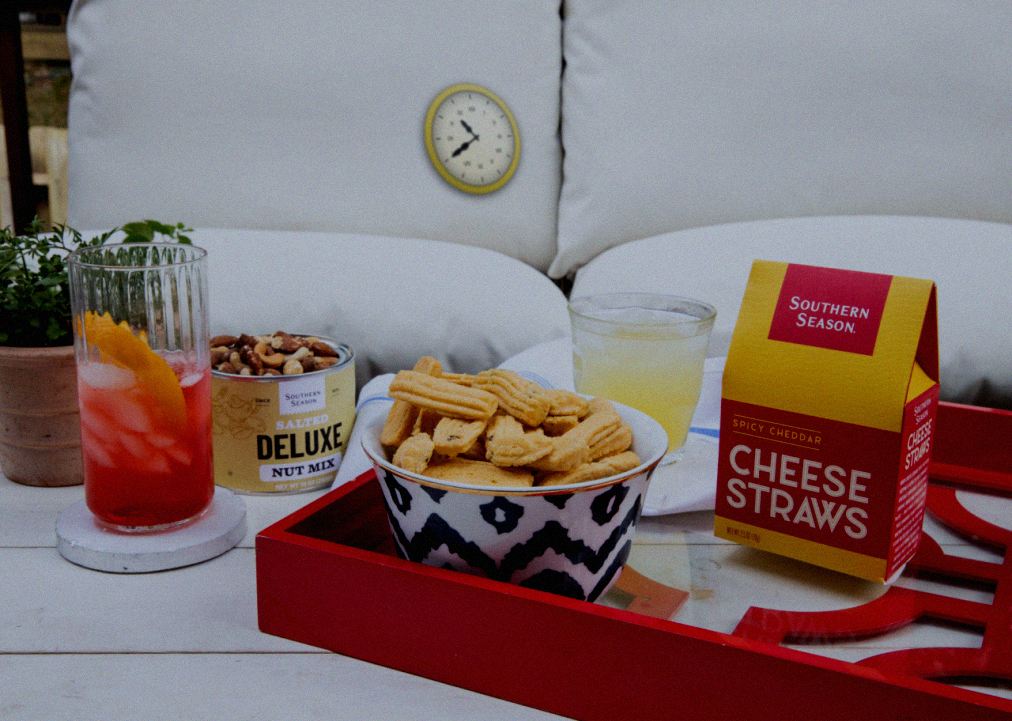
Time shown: 10:40
